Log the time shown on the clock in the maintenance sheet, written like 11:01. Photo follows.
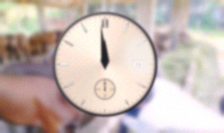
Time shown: 11:59
